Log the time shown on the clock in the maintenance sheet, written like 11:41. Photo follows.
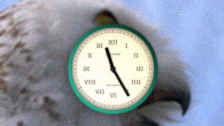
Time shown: 11:25
